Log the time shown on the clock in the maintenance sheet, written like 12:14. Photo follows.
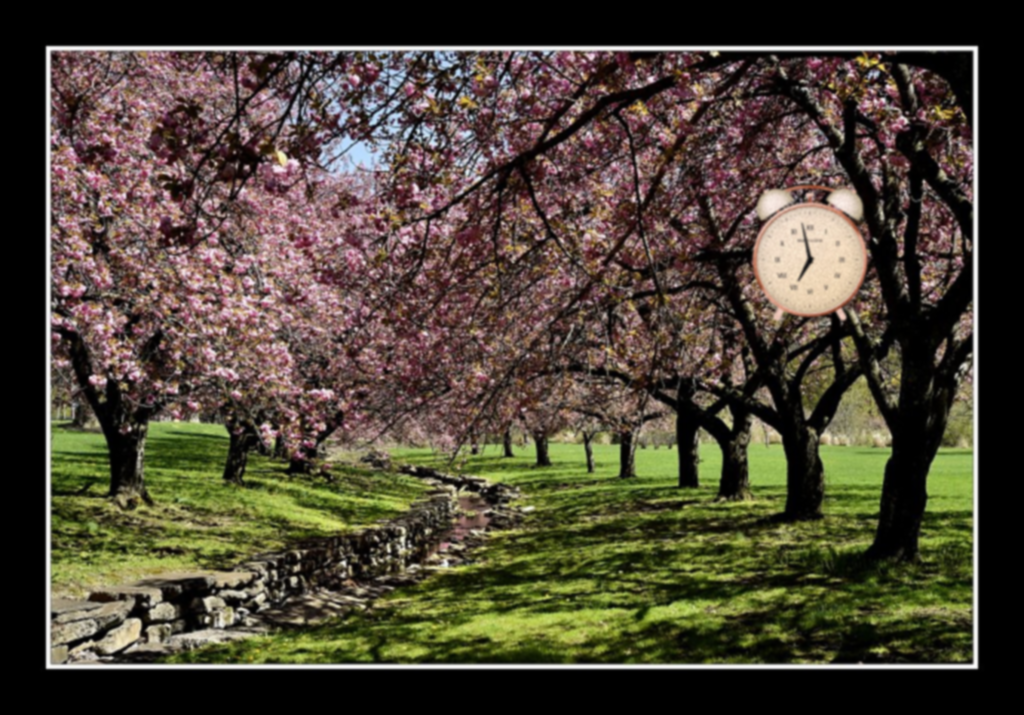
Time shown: 6:58
